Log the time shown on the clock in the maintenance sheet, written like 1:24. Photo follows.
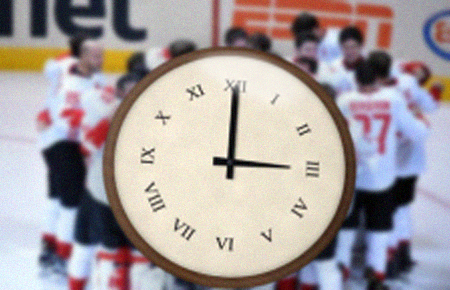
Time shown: 3:00
